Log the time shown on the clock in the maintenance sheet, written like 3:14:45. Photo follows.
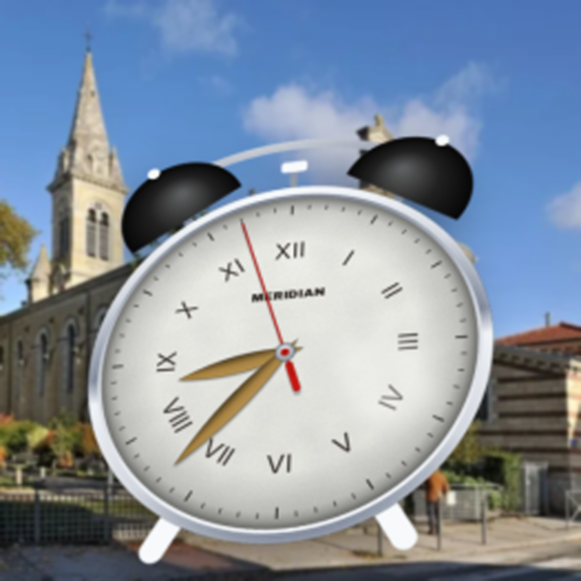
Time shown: 8:36:57
